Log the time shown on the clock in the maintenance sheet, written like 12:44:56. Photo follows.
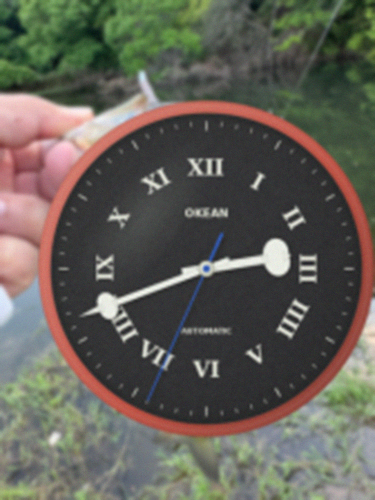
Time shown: 2:41:34
